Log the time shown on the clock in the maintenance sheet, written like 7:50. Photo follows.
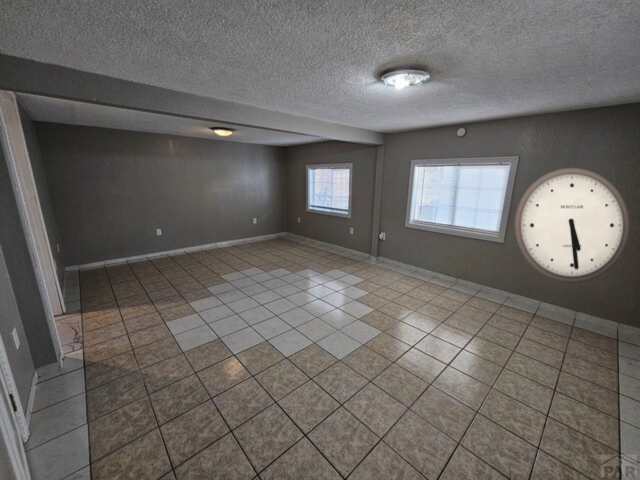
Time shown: 5:29
